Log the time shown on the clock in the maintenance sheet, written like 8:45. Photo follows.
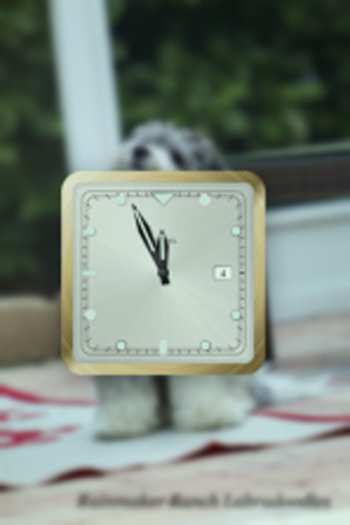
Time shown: 11:56
